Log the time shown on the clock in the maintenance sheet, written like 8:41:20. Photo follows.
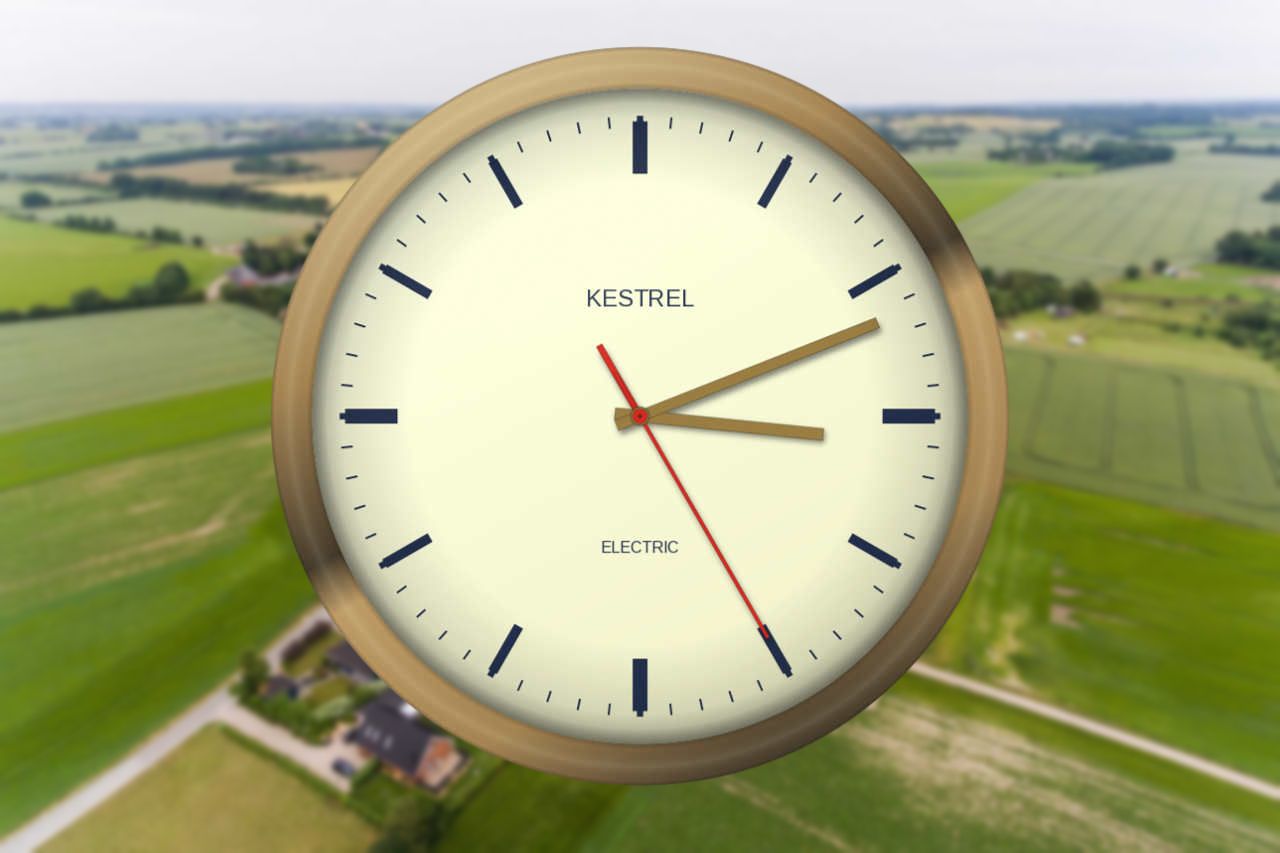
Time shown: 3:11:25
